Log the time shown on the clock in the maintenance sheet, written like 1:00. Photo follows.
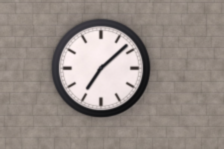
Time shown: 7:08
